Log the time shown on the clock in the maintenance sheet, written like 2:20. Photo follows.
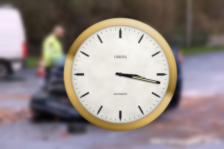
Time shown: 3:17
